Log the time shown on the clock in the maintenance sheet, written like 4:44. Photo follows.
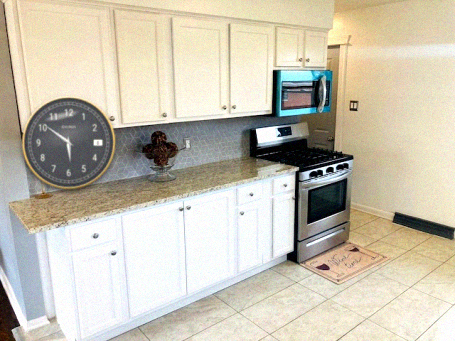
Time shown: 5:51
